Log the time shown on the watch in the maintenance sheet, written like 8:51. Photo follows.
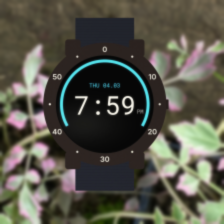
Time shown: 7:59
